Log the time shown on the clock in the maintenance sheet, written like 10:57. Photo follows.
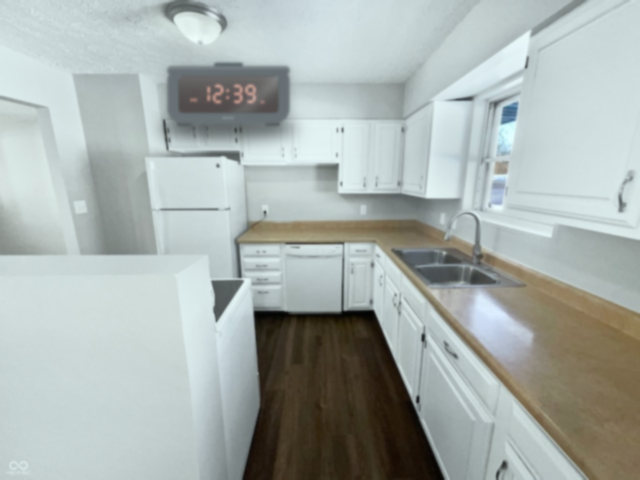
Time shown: 12:39
